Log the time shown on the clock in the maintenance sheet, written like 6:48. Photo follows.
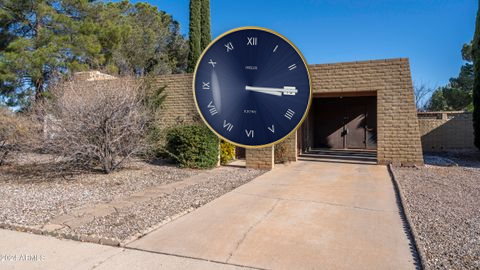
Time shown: 3:15
